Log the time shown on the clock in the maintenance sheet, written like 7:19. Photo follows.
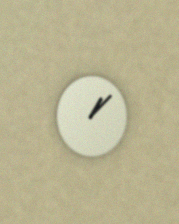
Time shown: 1:08
